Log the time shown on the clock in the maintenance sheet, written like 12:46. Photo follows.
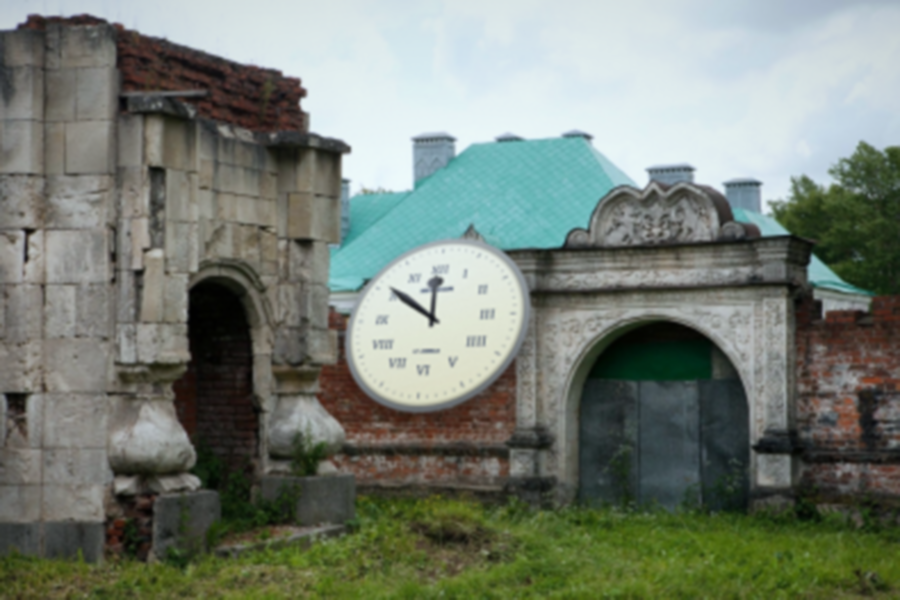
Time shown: 11:51
